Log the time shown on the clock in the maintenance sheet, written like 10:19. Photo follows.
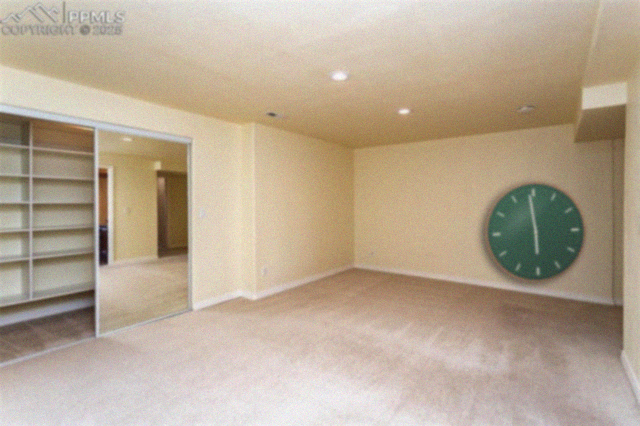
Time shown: 5:59
